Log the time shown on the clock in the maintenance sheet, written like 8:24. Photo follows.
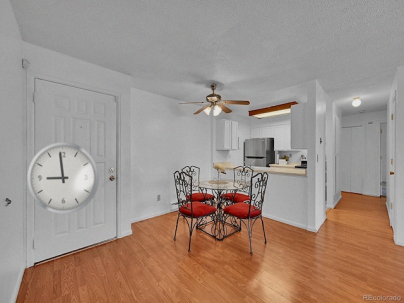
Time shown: 8:59
